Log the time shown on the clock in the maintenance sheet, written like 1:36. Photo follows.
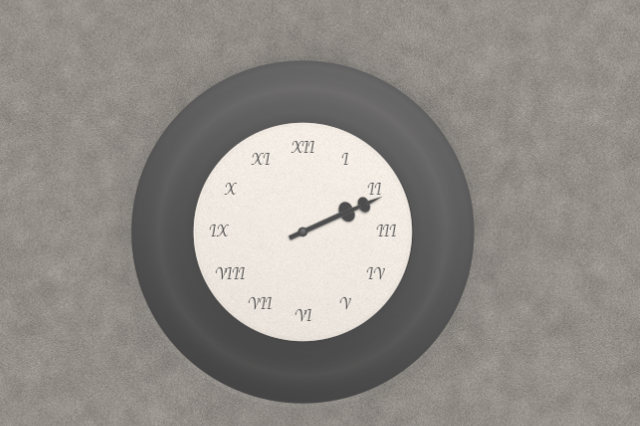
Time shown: 2:11
